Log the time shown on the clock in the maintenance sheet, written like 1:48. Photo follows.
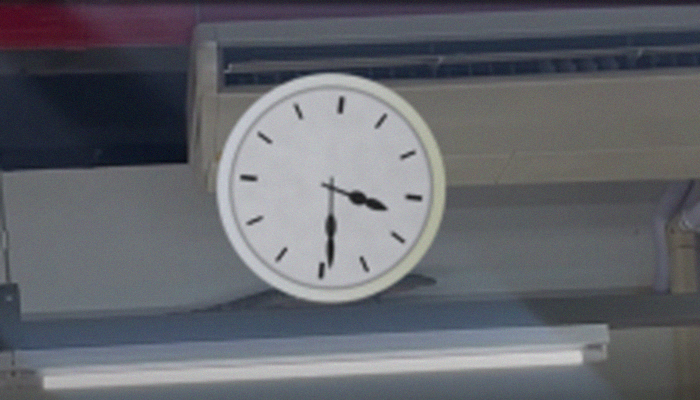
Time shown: 3:29
